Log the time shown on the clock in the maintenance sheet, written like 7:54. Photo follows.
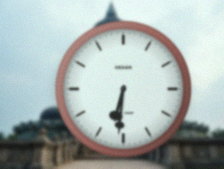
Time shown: 6:31
